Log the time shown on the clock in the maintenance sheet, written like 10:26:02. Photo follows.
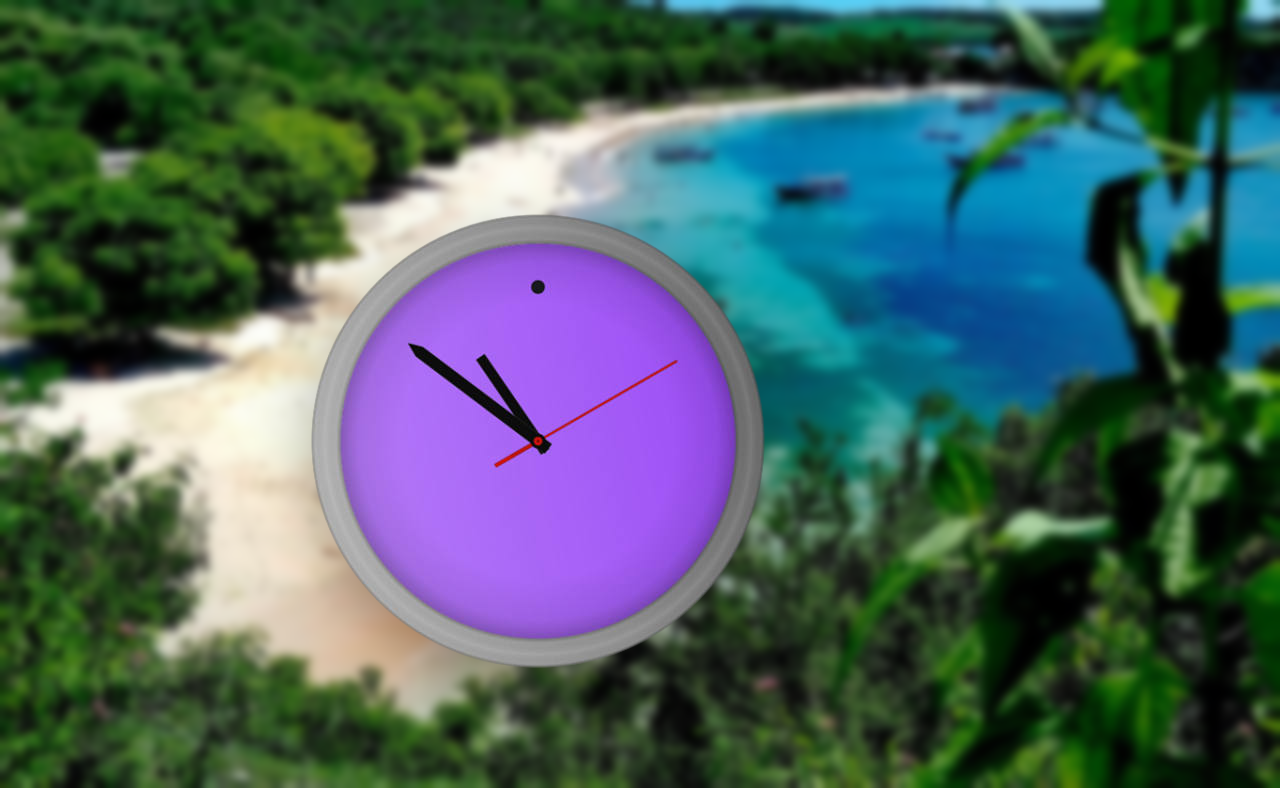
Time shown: 10:51:10
